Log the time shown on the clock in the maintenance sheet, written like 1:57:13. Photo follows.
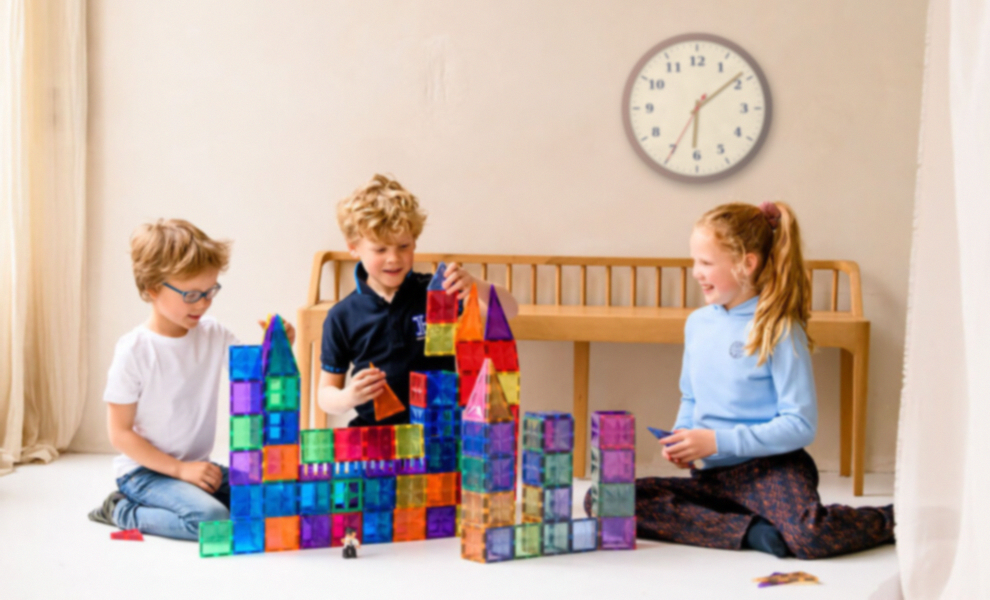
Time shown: 6:08:35
